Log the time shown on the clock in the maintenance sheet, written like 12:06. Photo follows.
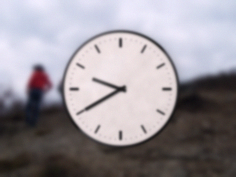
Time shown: 9:40
